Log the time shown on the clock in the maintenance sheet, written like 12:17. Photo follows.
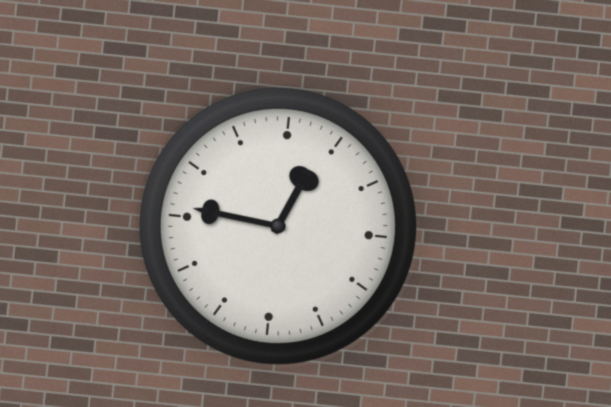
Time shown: 12:46
